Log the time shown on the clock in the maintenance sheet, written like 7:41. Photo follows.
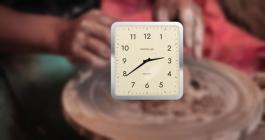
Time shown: 2:39
